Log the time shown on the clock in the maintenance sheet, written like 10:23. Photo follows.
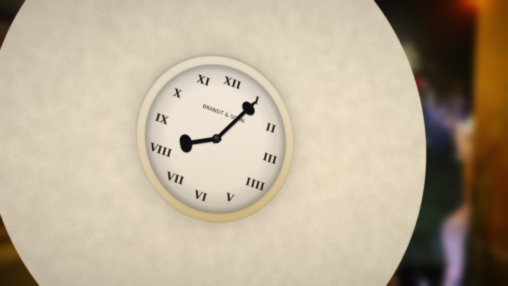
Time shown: 8:05
